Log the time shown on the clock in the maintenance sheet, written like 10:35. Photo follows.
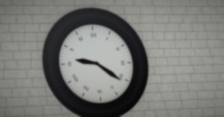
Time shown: 9:21
